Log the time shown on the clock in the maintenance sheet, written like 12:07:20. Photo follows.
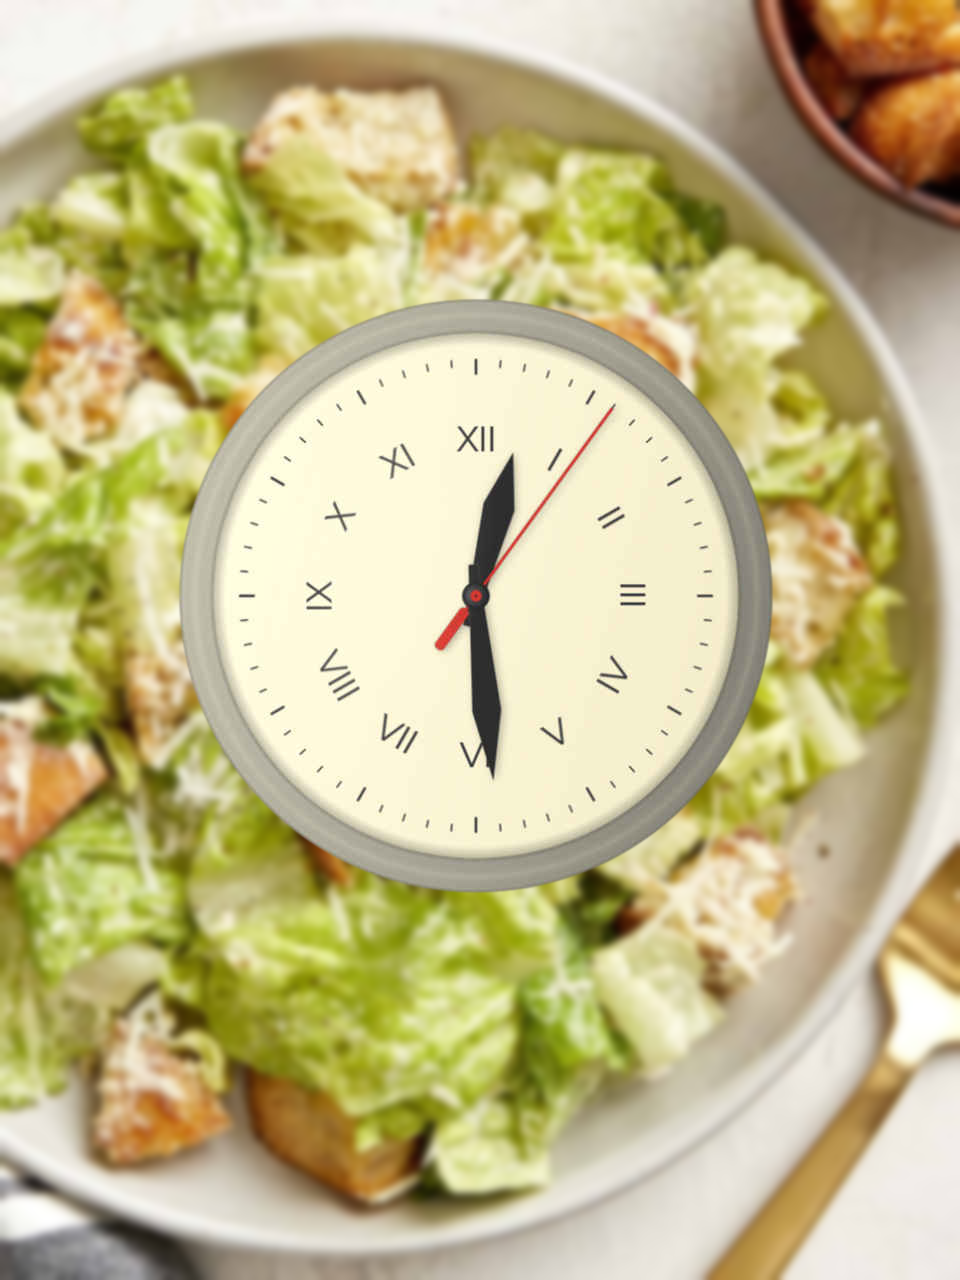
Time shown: 12:29:06
